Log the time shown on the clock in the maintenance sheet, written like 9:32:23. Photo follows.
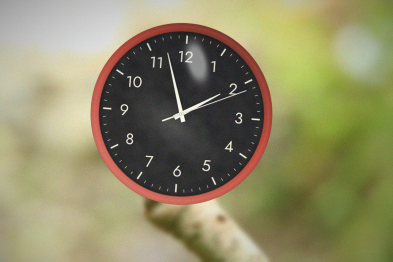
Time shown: 1:57:11
